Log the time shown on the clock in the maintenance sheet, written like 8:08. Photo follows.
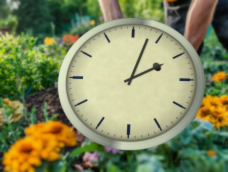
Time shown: 2:03
